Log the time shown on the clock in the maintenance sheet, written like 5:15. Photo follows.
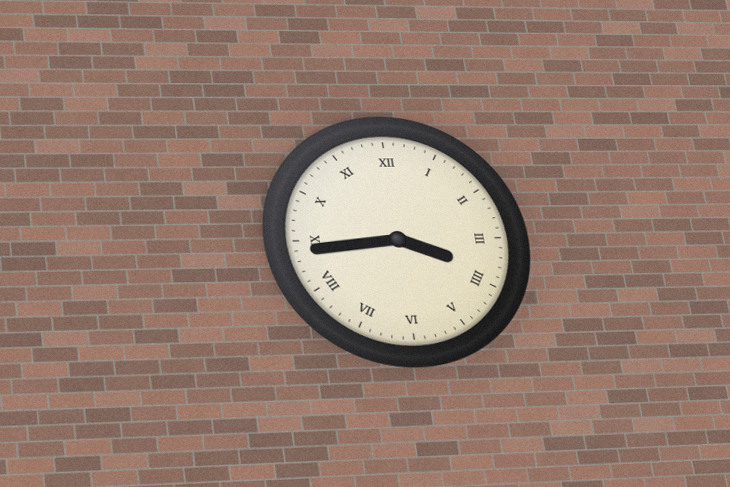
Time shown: 3:44
